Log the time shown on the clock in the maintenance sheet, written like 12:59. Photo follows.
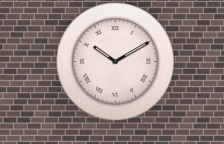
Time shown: 10:10
